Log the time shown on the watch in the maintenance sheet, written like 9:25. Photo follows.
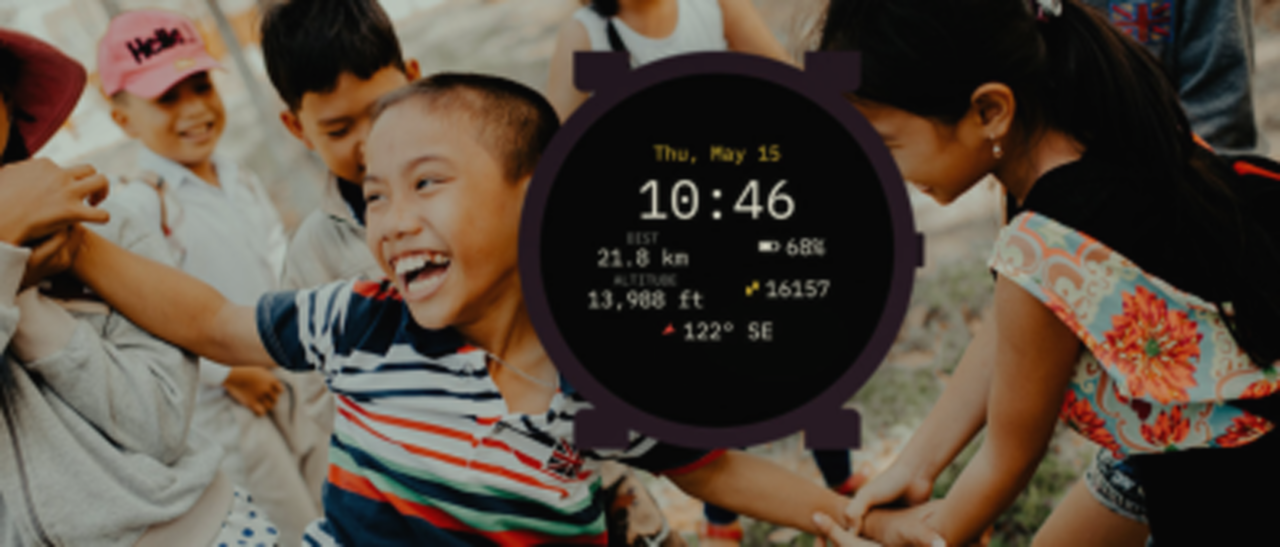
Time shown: 10:46
